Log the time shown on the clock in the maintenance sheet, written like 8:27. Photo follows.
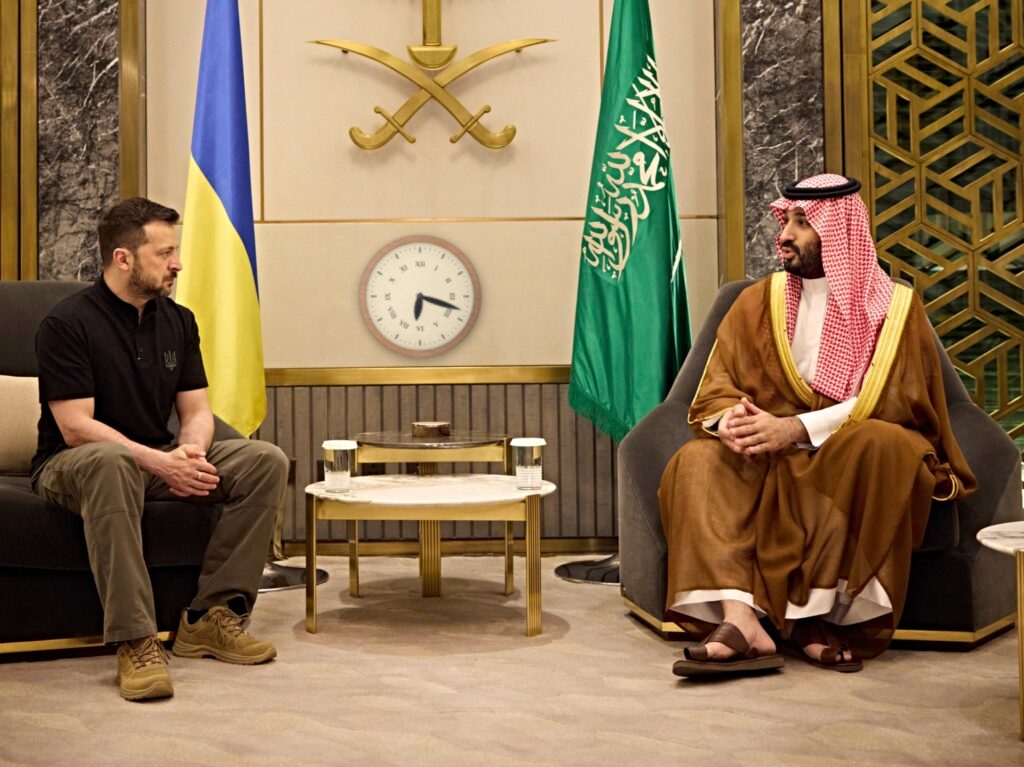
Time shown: 6:18
